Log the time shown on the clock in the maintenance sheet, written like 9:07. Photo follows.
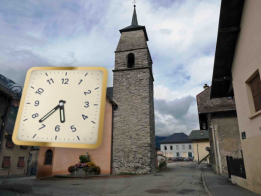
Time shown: 5:37
